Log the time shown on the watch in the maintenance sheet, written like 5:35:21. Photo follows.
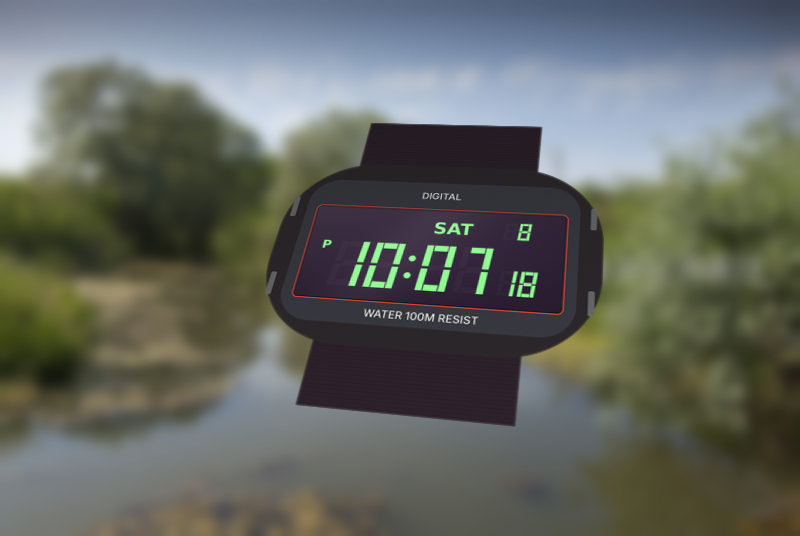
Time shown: 10:07:18
